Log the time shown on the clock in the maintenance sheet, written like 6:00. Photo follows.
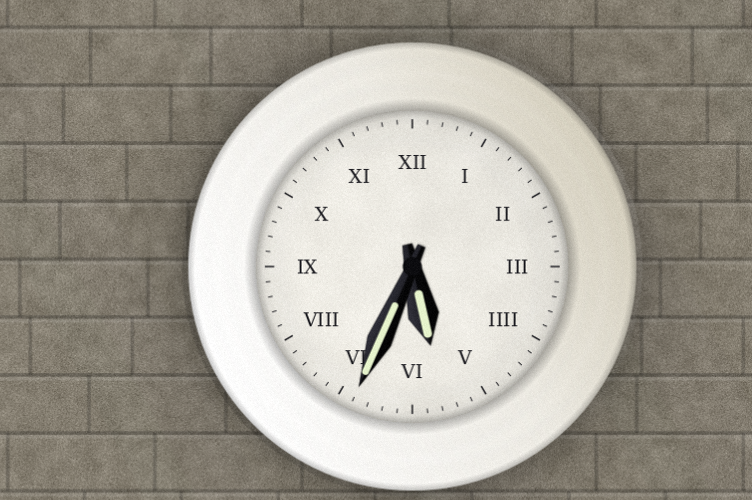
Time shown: 5:34
